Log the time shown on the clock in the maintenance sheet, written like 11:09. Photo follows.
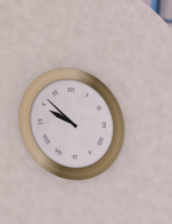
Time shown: 9:52
